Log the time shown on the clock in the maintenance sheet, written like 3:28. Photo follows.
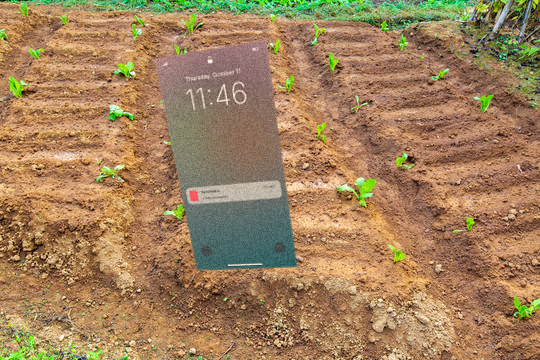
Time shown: 11:46
